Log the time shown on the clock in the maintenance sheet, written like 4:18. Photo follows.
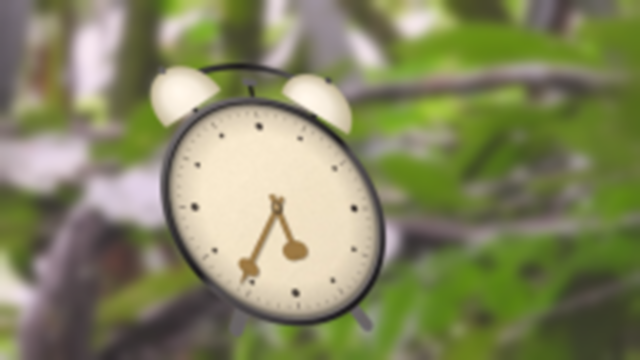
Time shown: 5:36
